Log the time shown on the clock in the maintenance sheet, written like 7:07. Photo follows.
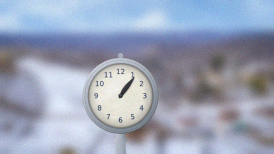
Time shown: 1:06
